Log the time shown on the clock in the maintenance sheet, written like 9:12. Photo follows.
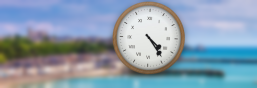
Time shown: 4:24
